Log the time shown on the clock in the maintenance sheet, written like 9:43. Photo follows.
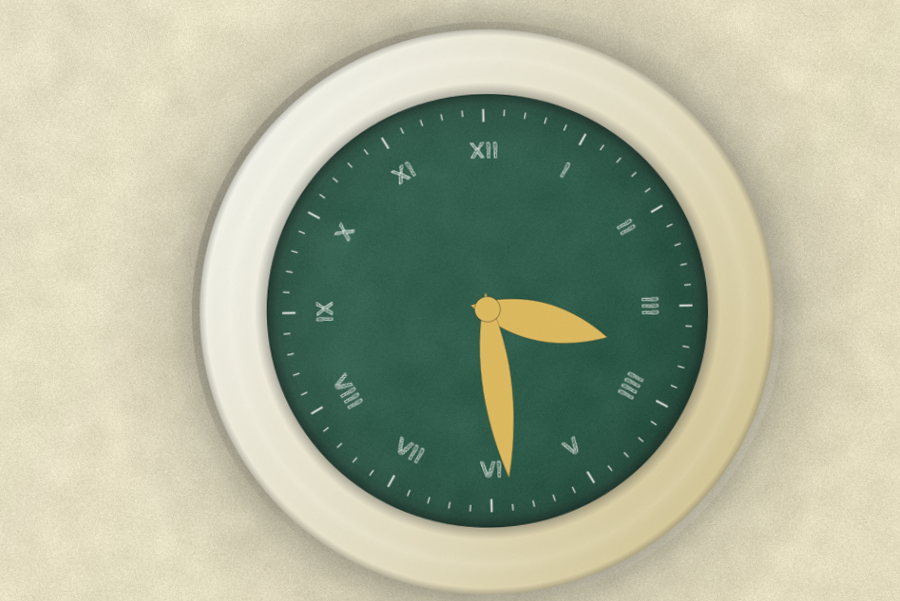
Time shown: 3:29
